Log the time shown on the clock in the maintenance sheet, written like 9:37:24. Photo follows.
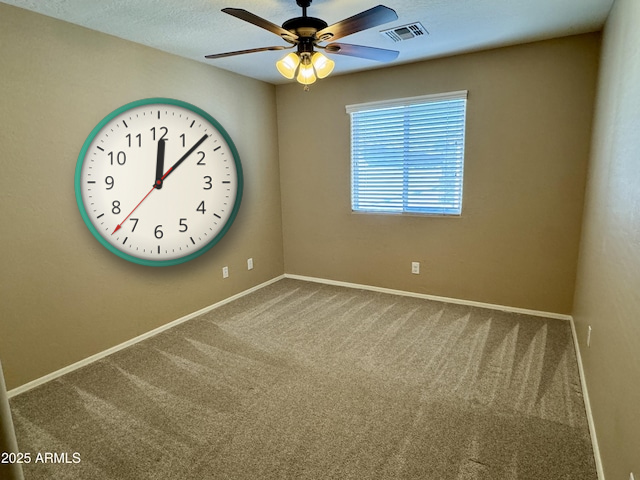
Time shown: 12:07:37
